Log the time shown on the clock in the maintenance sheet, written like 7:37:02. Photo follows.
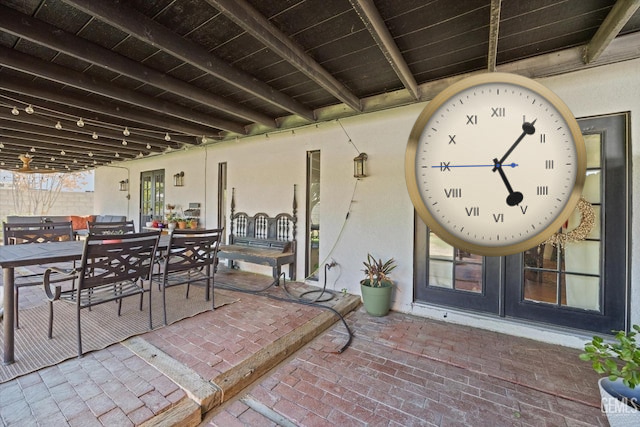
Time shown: 5:06:45
